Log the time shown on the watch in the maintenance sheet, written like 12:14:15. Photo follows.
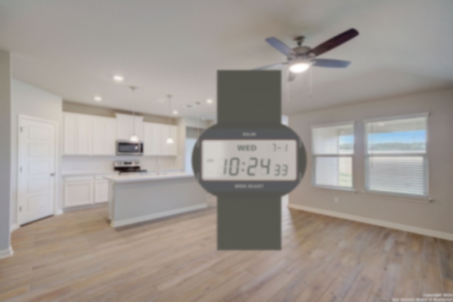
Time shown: 10:24:33
